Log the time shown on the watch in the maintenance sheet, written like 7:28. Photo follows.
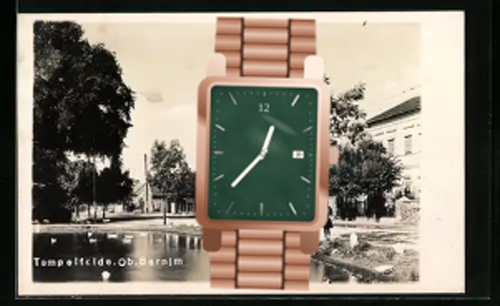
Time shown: 12:37
